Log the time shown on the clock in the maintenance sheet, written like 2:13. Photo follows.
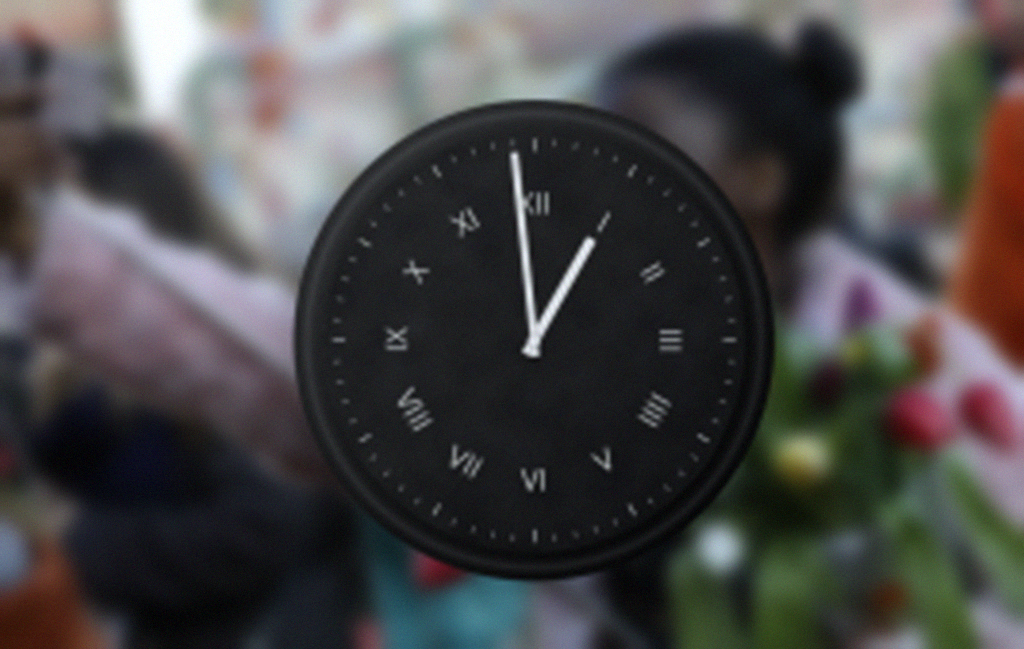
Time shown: 12:59
